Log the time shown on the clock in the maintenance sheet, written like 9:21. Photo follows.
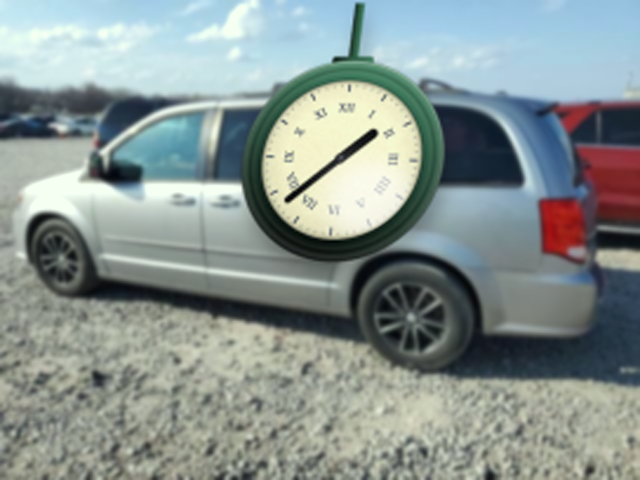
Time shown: 1:38
